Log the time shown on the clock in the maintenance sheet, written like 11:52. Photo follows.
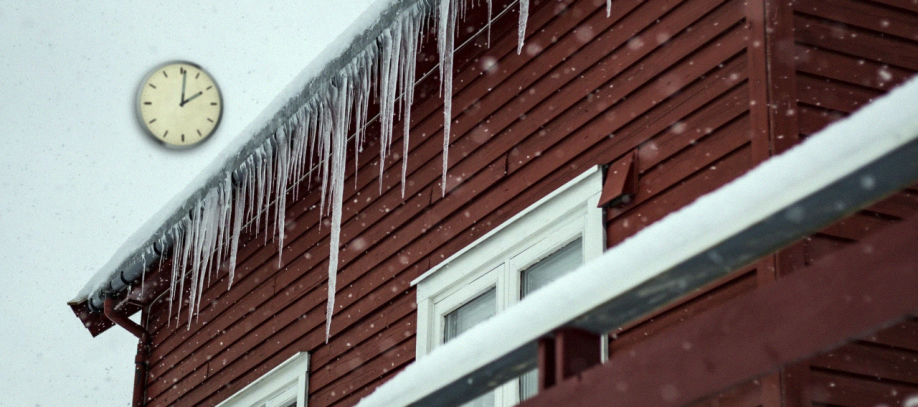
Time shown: 2:01
